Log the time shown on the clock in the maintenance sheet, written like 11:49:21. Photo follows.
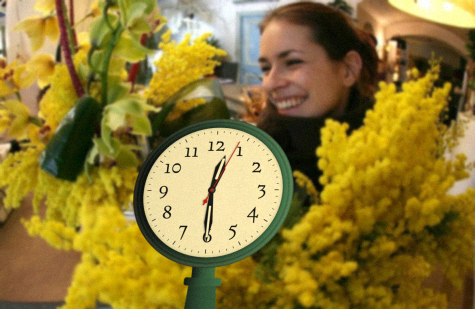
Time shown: 12:30:04
